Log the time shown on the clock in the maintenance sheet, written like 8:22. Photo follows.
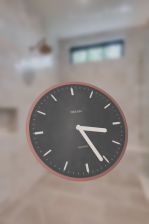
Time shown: 3:26
